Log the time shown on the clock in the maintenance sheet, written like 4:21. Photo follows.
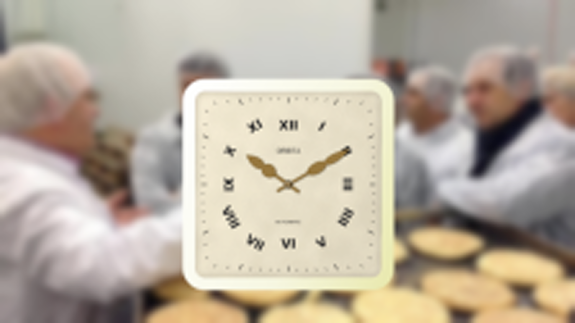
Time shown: 10:10
